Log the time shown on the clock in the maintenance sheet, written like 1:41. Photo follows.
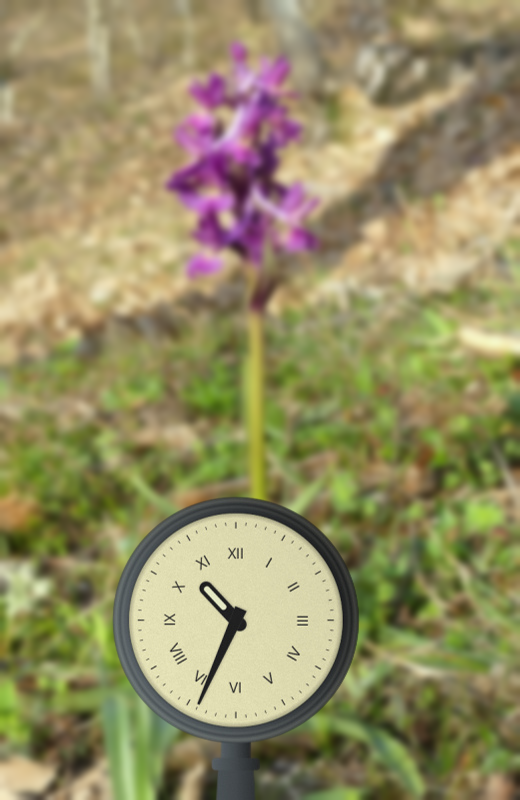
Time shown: 10:34
